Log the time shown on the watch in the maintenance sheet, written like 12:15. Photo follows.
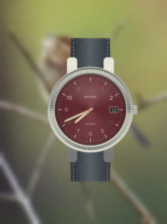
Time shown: 7:41
